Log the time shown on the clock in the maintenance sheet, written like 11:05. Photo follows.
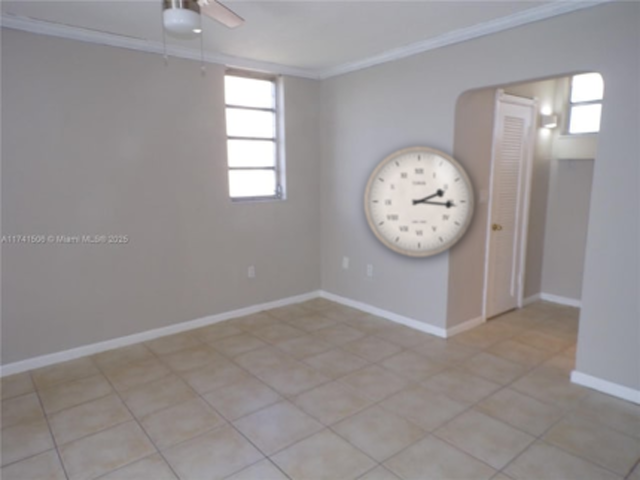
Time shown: 2:16
